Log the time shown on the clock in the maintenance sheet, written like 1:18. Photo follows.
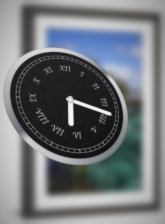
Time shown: 6:18
